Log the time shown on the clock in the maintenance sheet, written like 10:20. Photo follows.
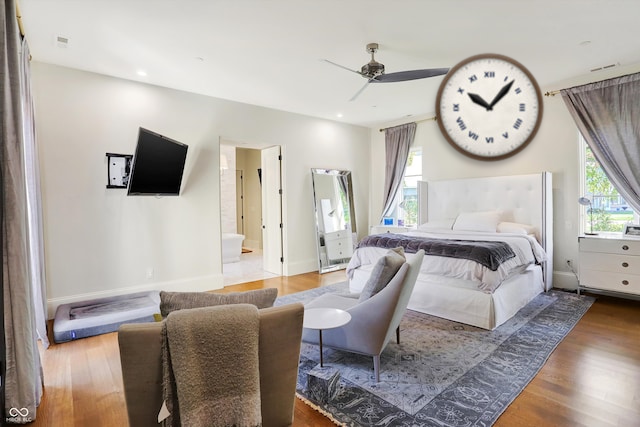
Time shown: 10:07
